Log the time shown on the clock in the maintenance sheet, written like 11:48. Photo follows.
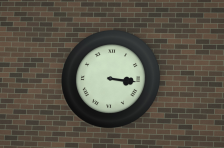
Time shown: 3:16
